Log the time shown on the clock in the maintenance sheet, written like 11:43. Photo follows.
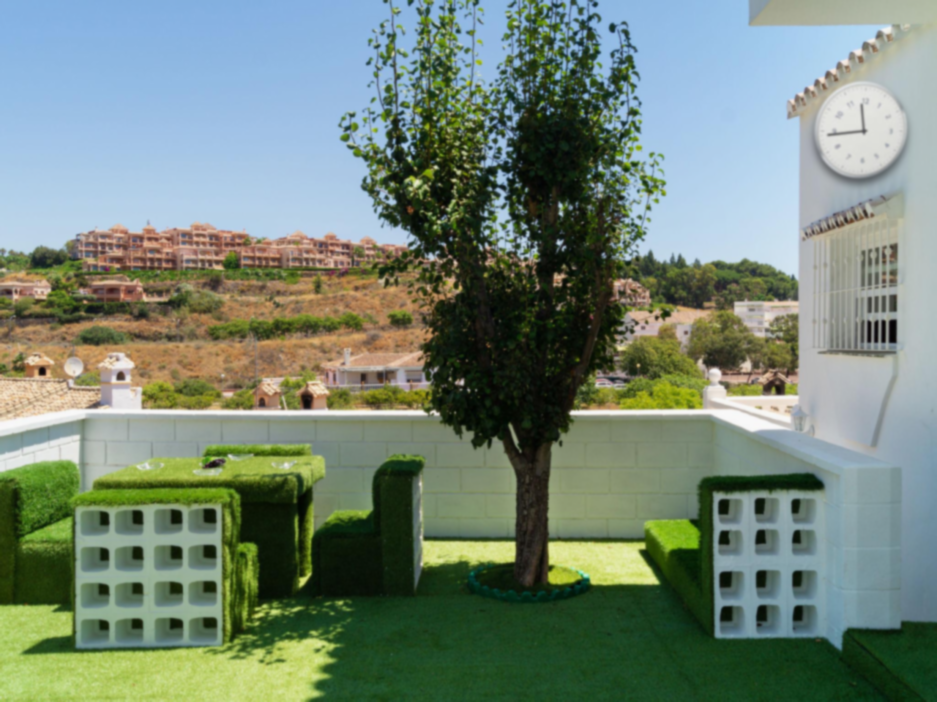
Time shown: 11:44
